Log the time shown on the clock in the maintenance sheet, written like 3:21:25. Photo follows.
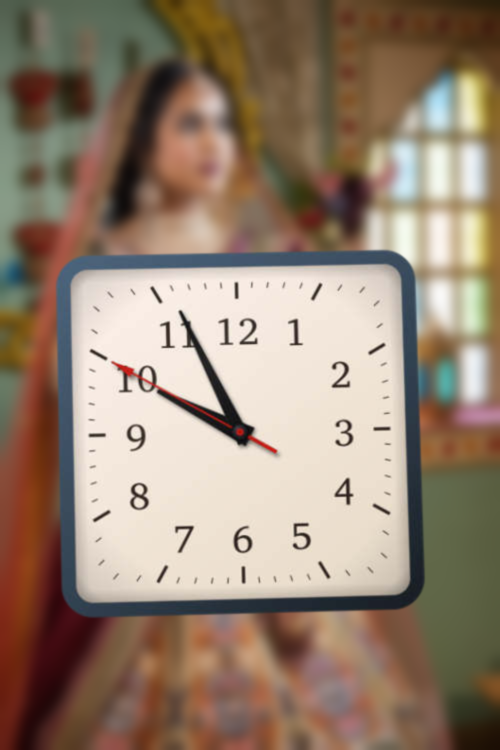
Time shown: 9:55:50
